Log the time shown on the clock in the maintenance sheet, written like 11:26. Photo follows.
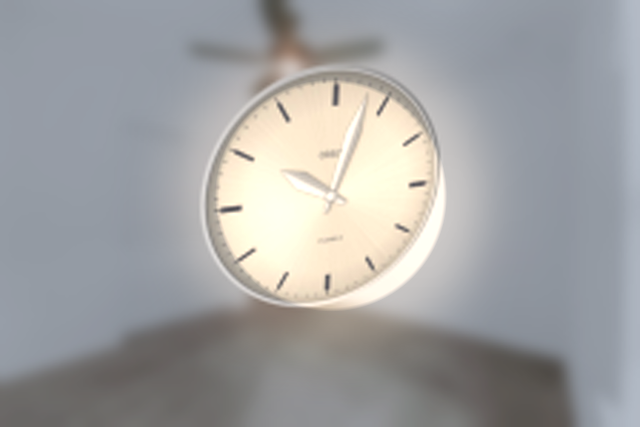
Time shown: 10:03
